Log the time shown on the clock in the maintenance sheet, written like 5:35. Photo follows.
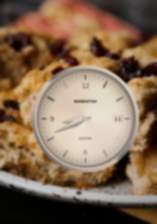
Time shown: 8:41
